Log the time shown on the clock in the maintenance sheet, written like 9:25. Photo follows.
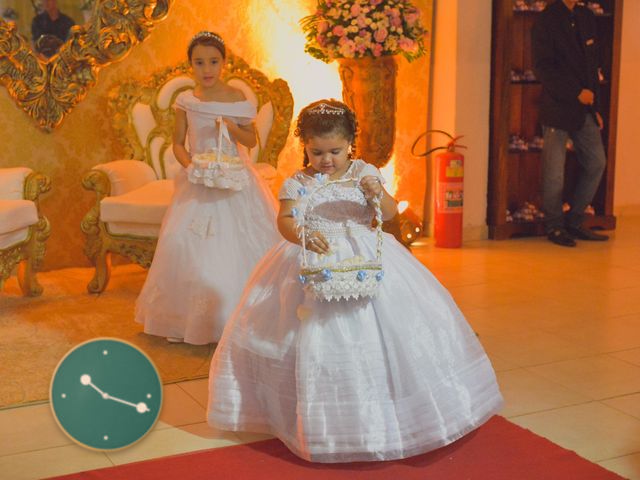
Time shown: 10:18
